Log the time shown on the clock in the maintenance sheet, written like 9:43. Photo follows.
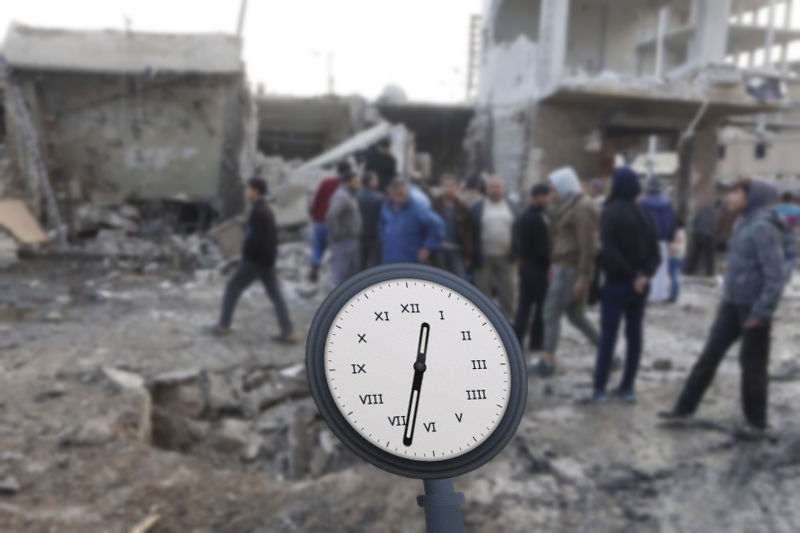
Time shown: 12:33
